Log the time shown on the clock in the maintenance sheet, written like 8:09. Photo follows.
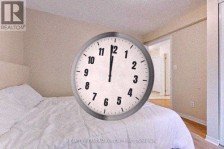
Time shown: 11:59
